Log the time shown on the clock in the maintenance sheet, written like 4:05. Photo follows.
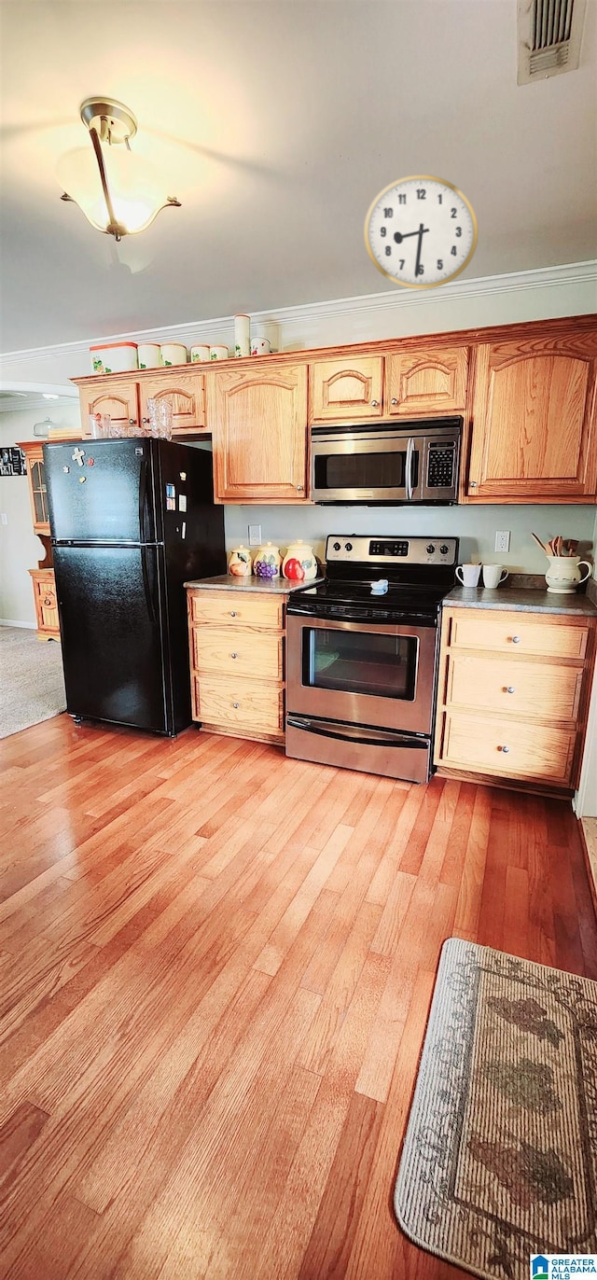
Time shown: 8:31
